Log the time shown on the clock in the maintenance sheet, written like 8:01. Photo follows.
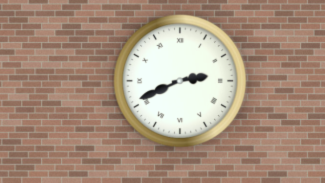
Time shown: 2:41
